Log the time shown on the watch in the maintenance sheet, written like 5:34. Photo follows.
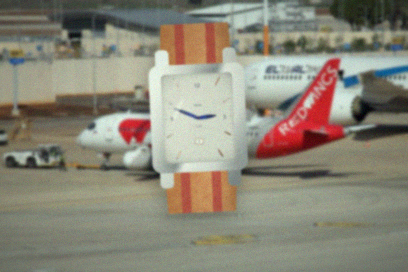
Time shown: 2:49
